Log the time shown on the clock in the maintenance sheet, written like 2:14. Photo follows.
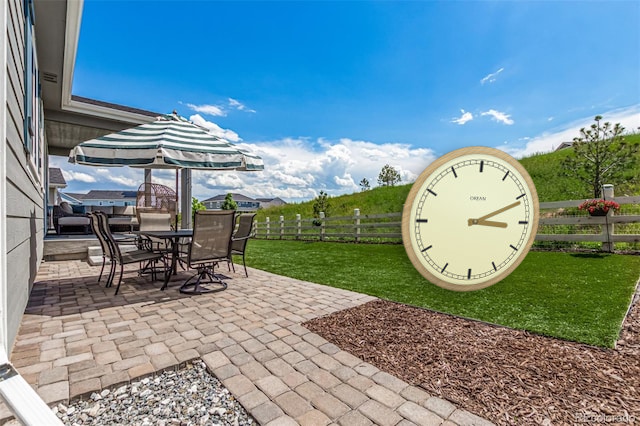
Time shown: 3:11
